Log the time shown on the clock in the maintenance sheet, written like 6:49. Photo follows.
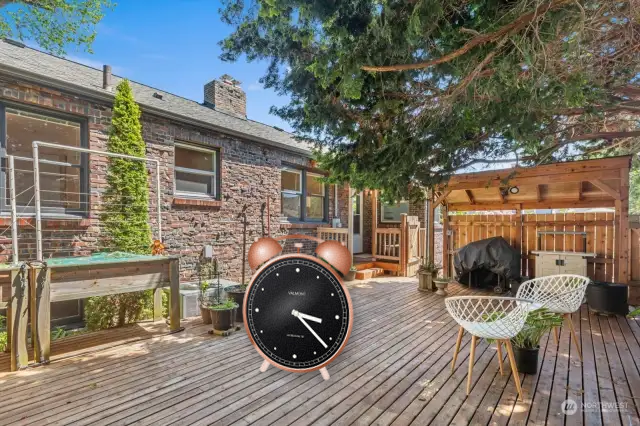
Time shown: 3:22
